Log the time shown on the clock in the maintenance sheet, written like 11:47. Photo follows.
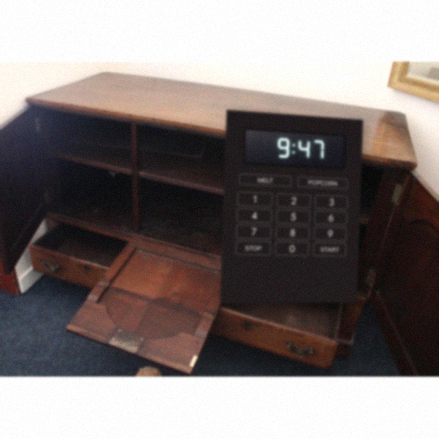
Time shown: 9:47
